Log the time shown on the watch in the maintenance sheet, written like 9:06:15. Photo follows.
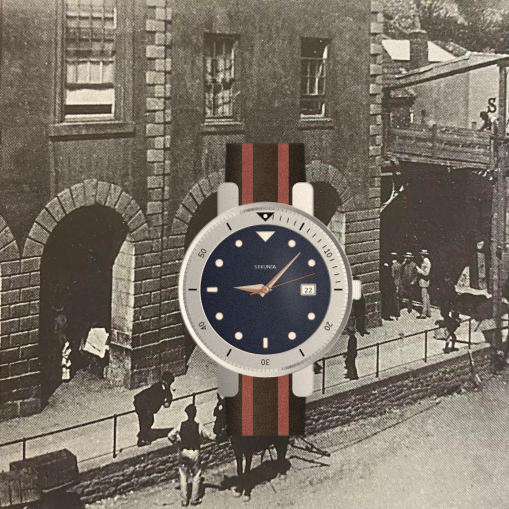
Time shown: 9:07:12
